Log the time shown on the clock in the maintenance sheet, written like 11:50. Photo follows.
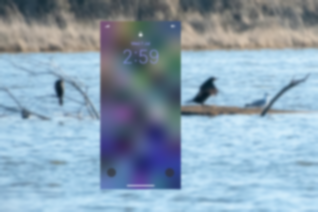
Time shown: 2:59
